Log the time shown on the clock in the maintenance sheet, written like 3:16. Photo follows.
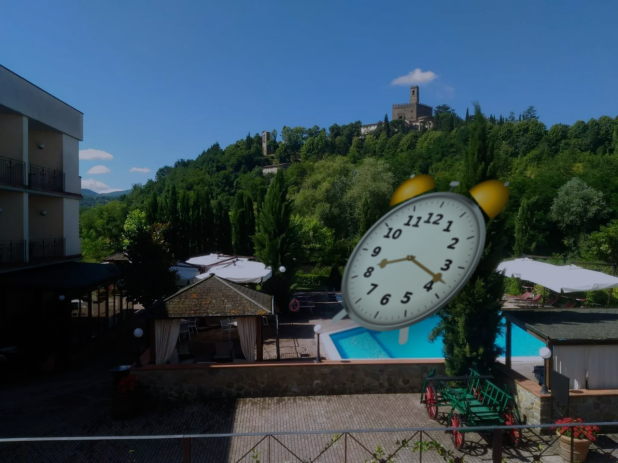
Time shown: 8:18
